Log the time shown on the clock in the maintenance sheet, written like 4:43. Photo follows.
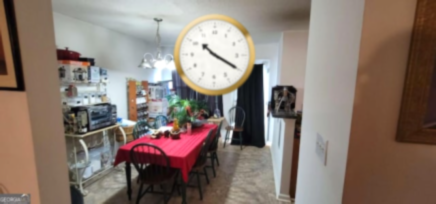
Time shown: 10:20
